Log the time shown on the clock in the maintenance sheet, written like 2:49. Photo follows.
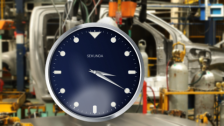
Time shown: 3:20
